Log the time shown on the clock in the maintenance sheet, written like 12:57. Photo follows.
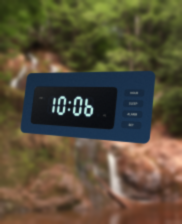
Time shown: 10:06
